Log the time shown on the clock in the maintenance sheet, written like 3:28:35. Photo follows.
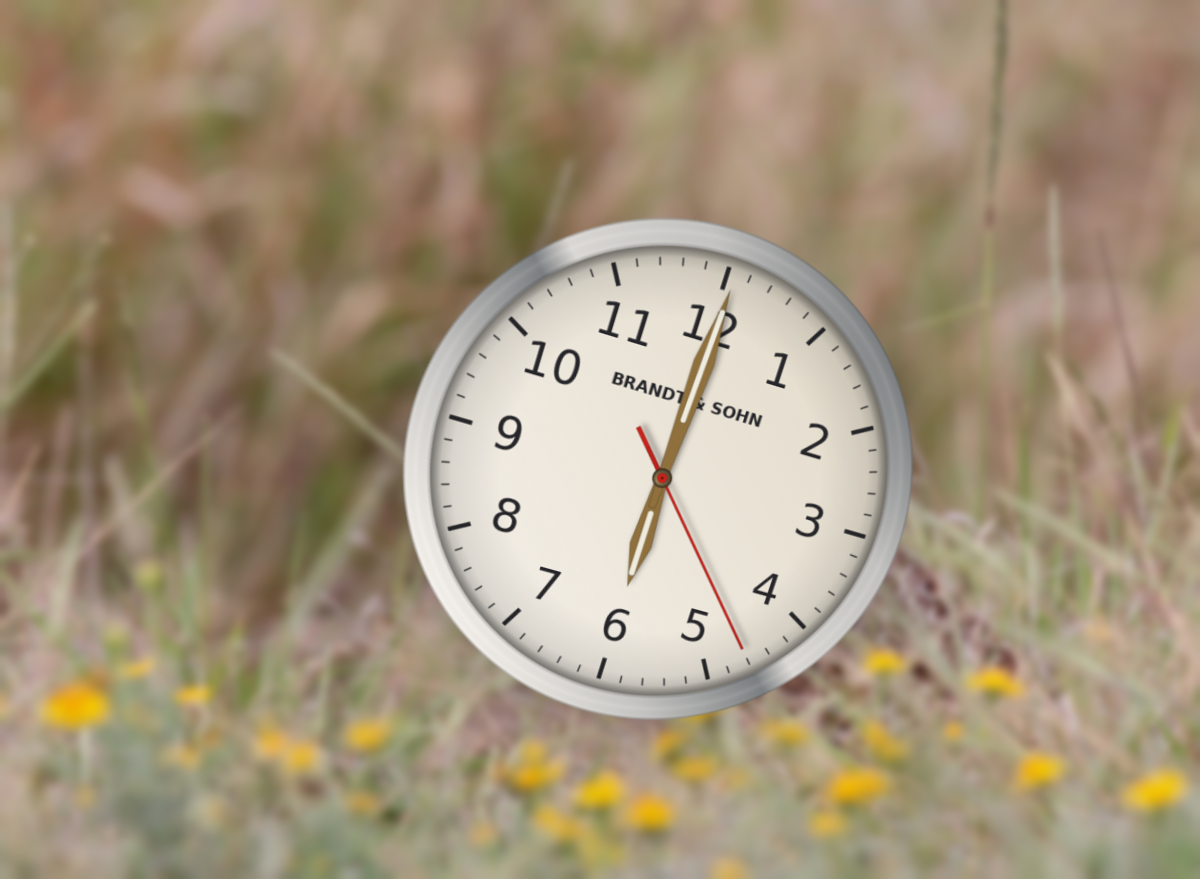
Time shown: 6:00:23
